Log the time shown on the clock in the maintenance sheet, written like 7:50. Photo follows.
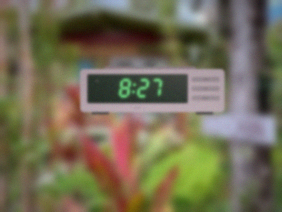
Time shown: 8:27
